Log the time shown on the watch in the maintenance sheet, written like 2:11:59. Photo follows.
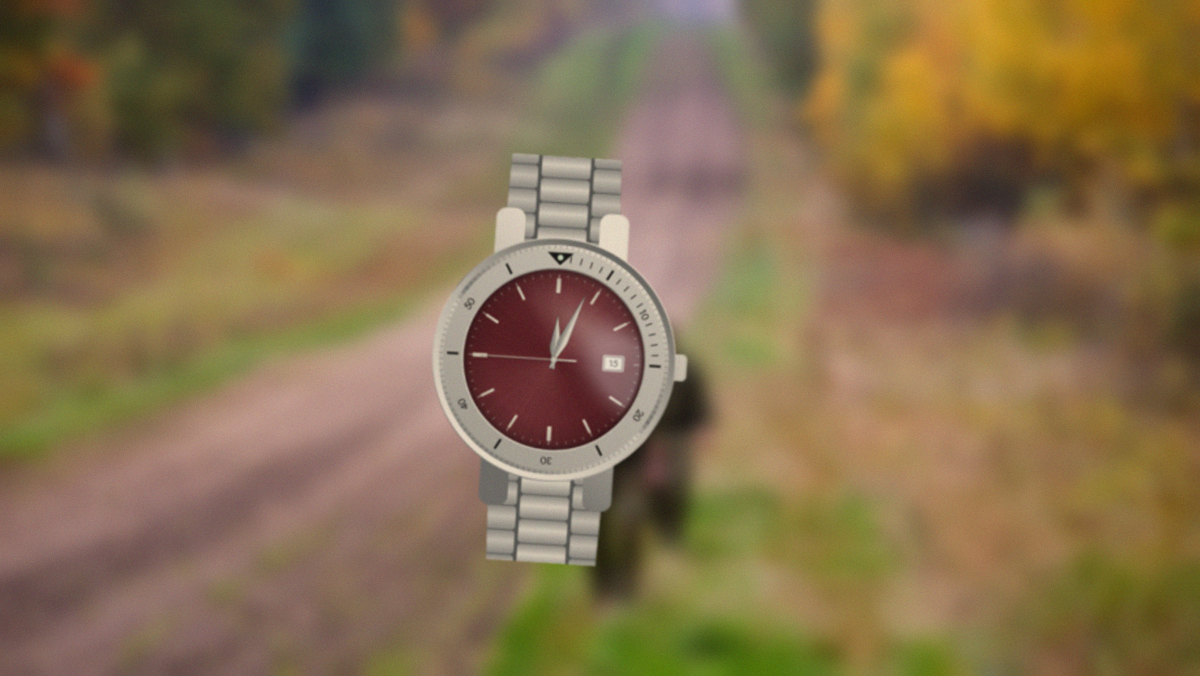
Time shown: 12:03:45
